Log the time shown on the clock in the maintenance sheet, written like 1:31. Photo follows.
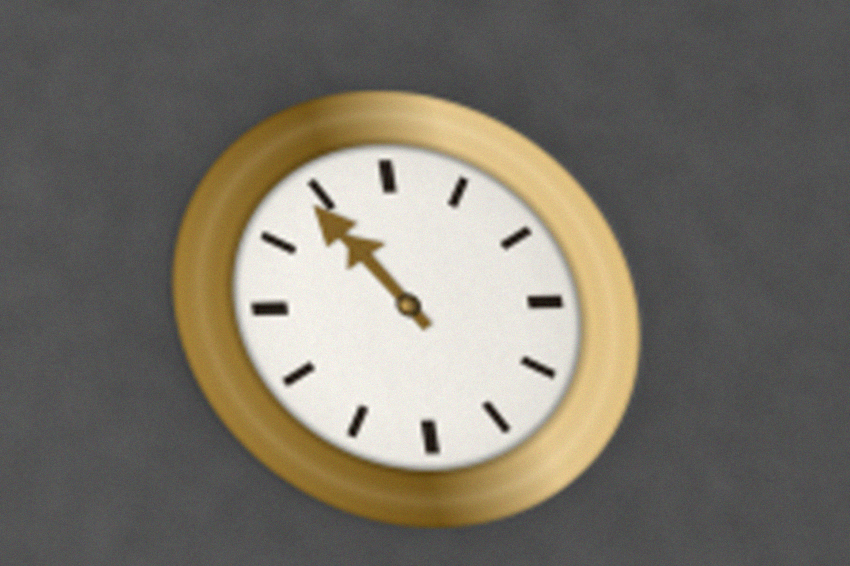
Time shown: 10:54
